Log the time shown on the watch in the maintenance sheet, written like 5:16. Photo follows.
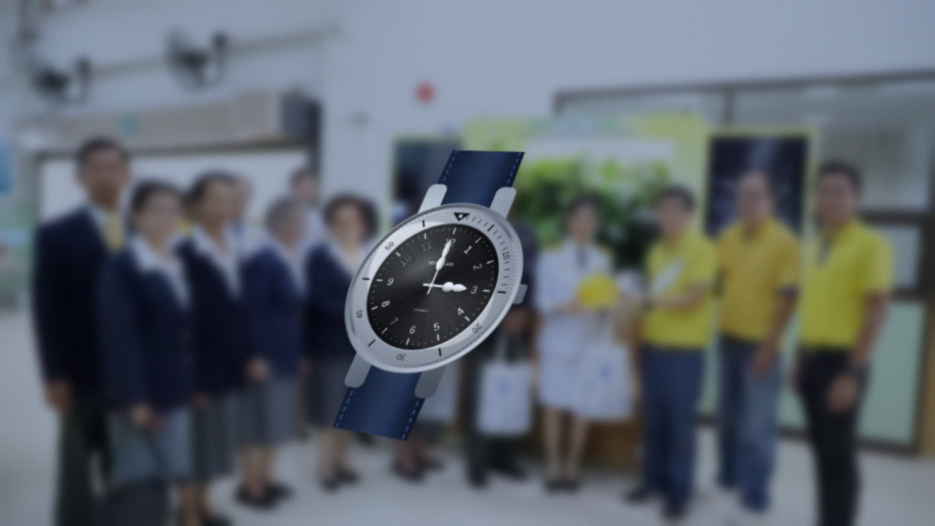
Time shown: 3:00
